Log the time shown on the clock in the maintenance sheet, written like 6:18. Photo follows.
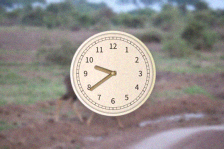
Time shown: 9:39
